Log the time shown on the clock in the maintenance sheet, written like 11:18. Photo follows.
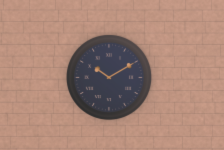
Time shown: 10:10
